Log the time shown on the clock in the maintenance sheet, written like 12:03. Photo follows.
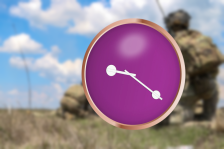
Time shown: 9:21
